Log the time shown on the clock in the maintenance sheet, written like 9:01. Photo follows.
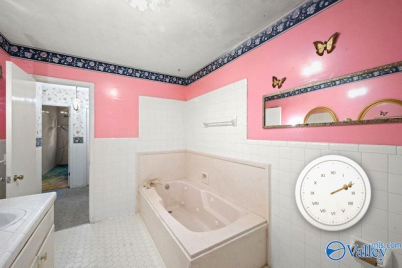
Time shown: 2:11
